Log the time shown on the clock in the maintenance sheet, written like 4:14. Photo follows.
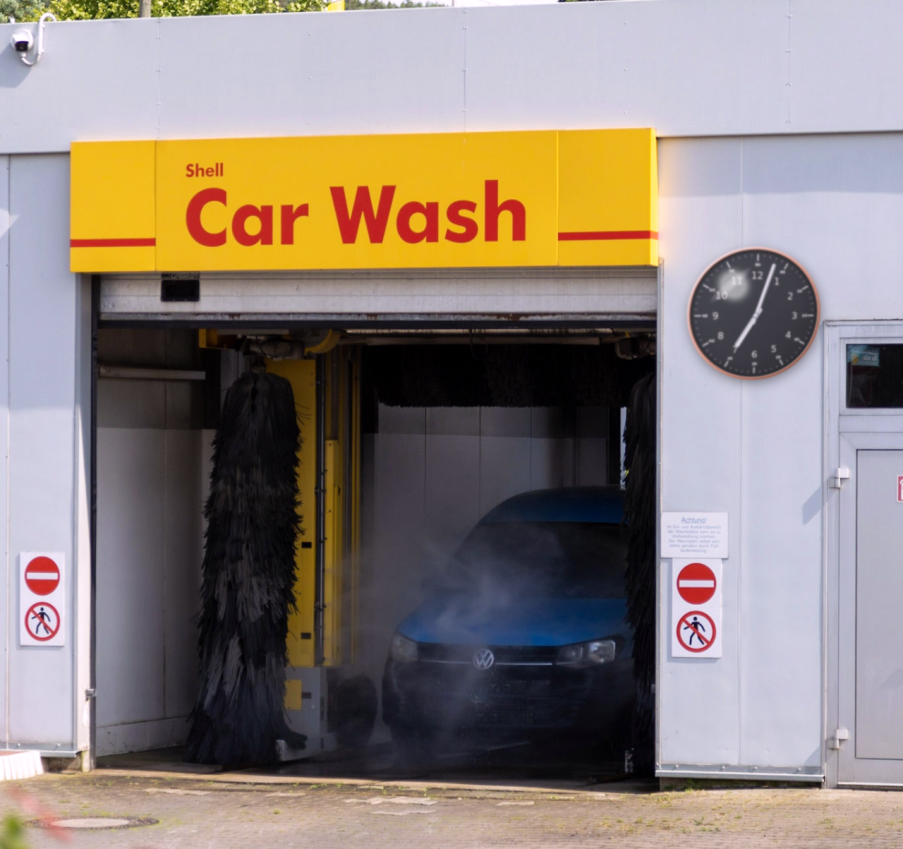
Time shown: 7:03
